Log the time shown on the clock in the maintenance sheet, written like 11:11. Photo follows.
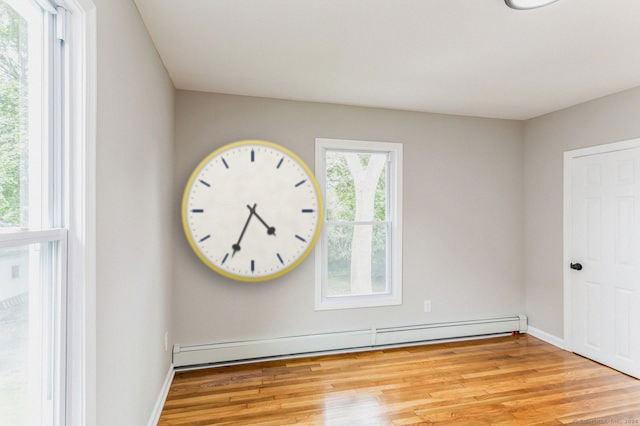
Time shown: 4:34
